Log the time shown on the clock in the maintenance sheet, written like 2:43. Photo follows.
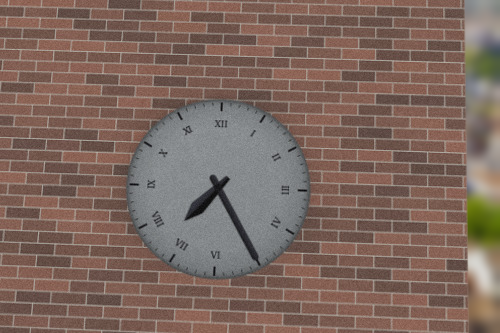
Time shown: 7:25
